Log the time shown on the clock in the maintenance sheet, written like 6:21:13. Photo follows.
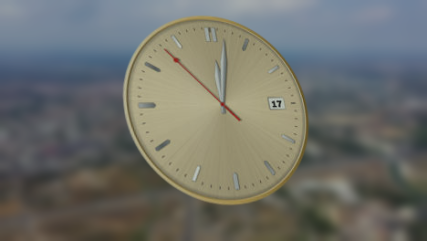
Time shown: 12:01:53
